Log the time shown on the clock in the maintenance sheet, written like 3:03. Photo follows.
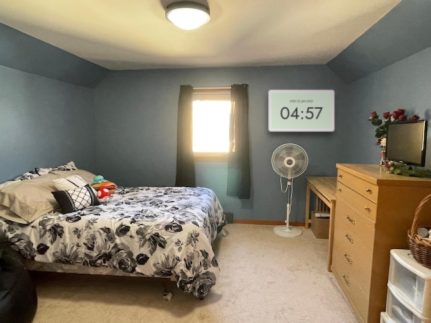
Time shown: 4:57
